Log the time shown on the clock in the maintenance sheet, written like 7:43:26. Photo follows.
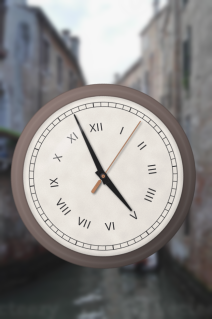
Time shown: 4:57:07
